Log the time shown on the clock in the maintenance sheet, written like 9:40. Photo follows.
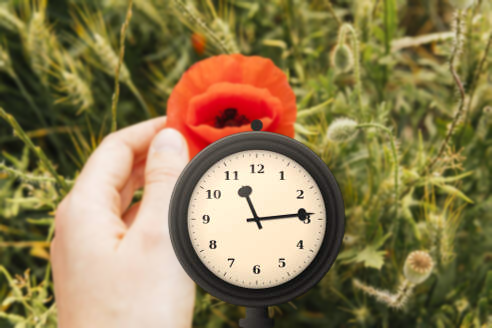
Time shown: 11:14
